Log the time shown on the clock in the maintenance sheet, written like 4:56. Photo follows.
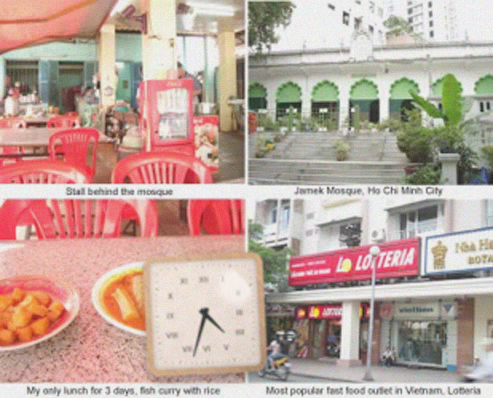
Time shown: 4:33
